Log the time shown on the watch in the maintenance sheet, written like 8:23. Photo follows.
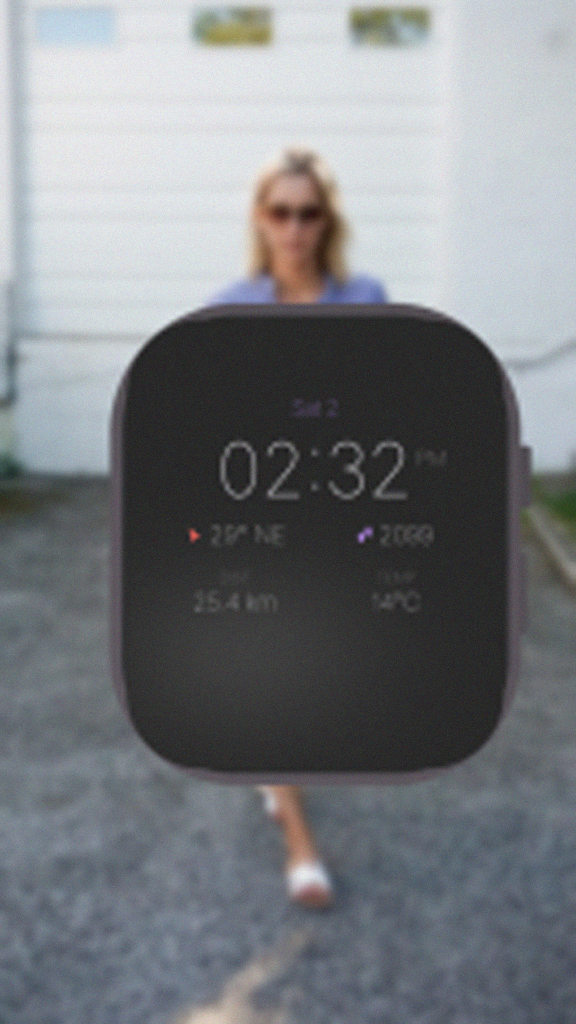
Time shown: 2:32
